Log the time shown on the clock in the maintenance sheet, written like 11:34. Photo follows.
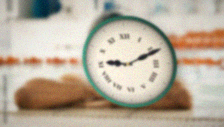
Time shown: 9:11
